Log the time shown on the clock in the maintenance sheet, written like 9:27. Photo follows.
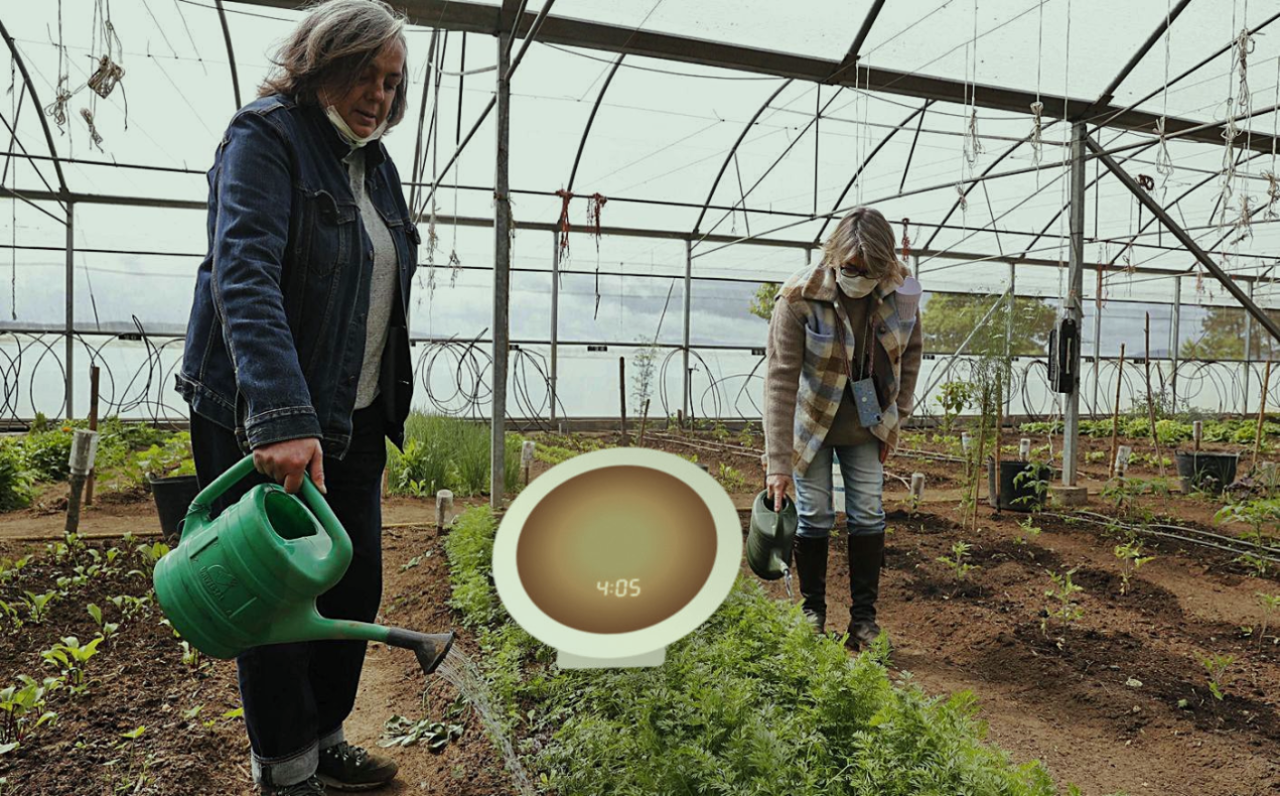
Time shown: 4:05
